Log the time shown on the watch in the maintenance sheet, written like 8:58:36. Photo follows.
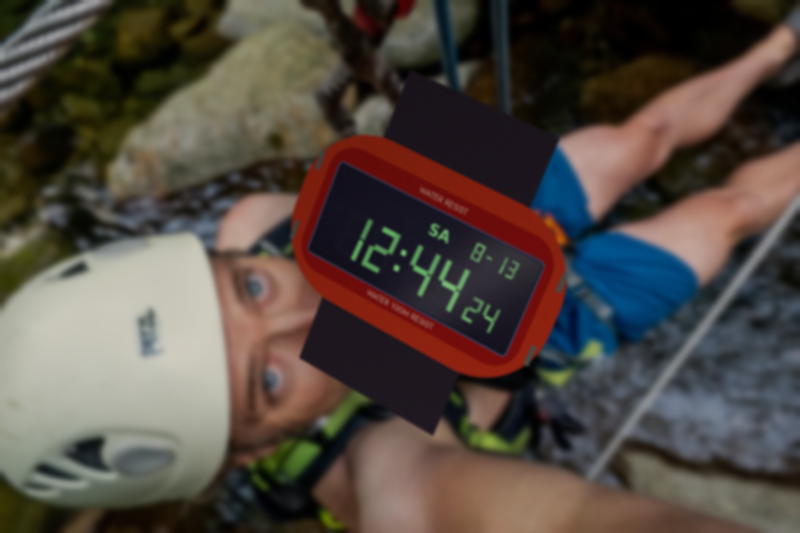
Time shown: 12:44:24
